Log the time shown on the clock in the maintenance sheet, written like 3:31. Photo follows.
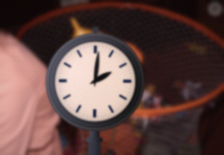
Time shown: 2:01
